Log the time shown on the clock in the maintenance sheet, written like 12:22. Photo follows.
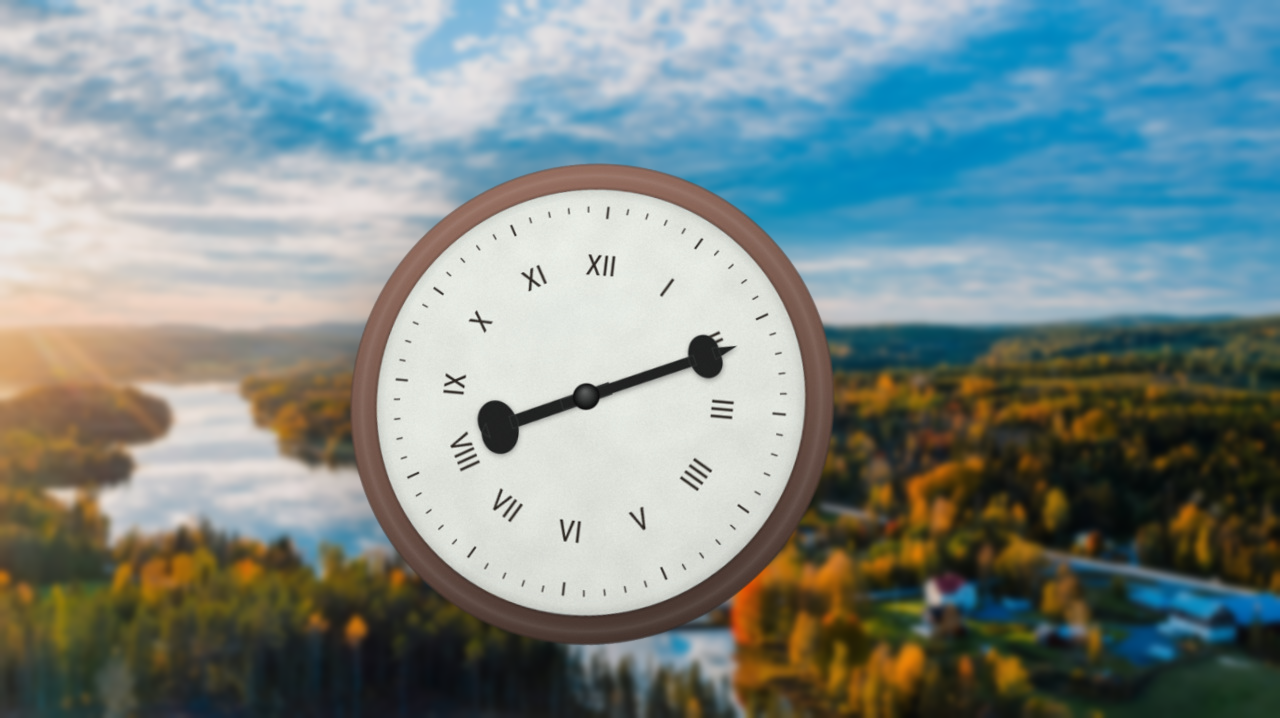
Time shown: 8:11
